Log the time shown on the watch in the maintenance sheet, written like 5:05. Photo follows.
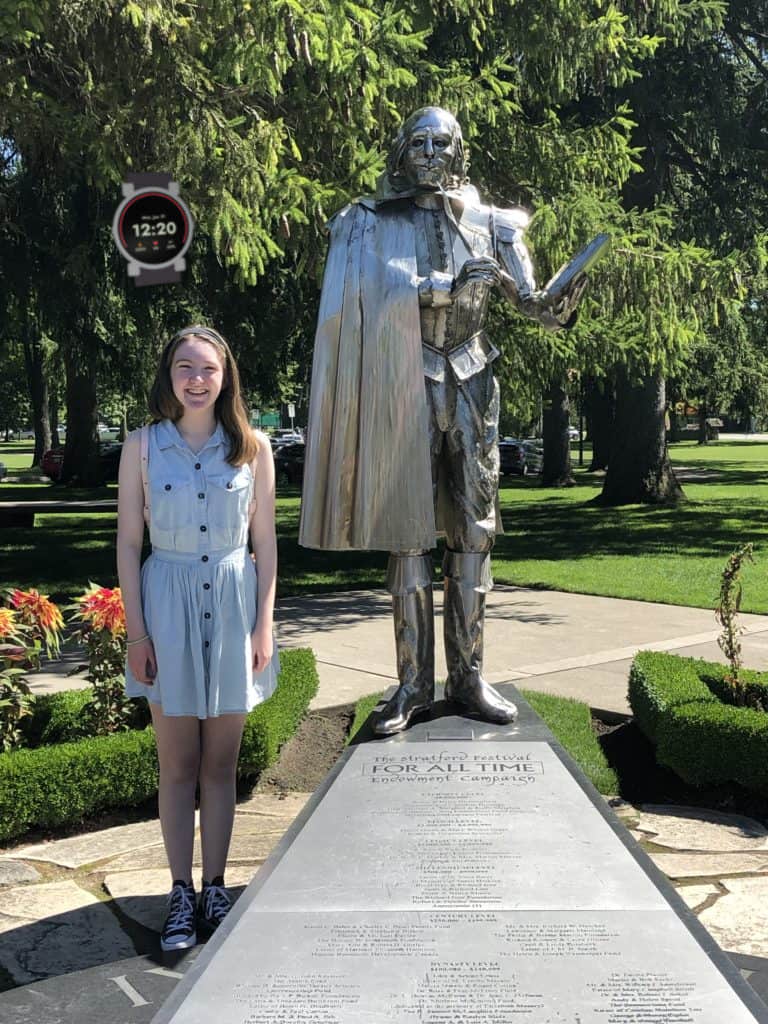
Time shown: 12:20
